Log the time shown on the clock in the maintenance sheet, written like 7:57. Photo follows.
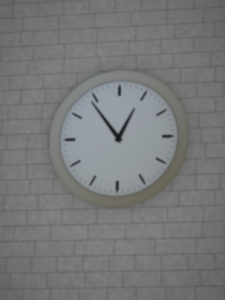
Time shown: 12:54
